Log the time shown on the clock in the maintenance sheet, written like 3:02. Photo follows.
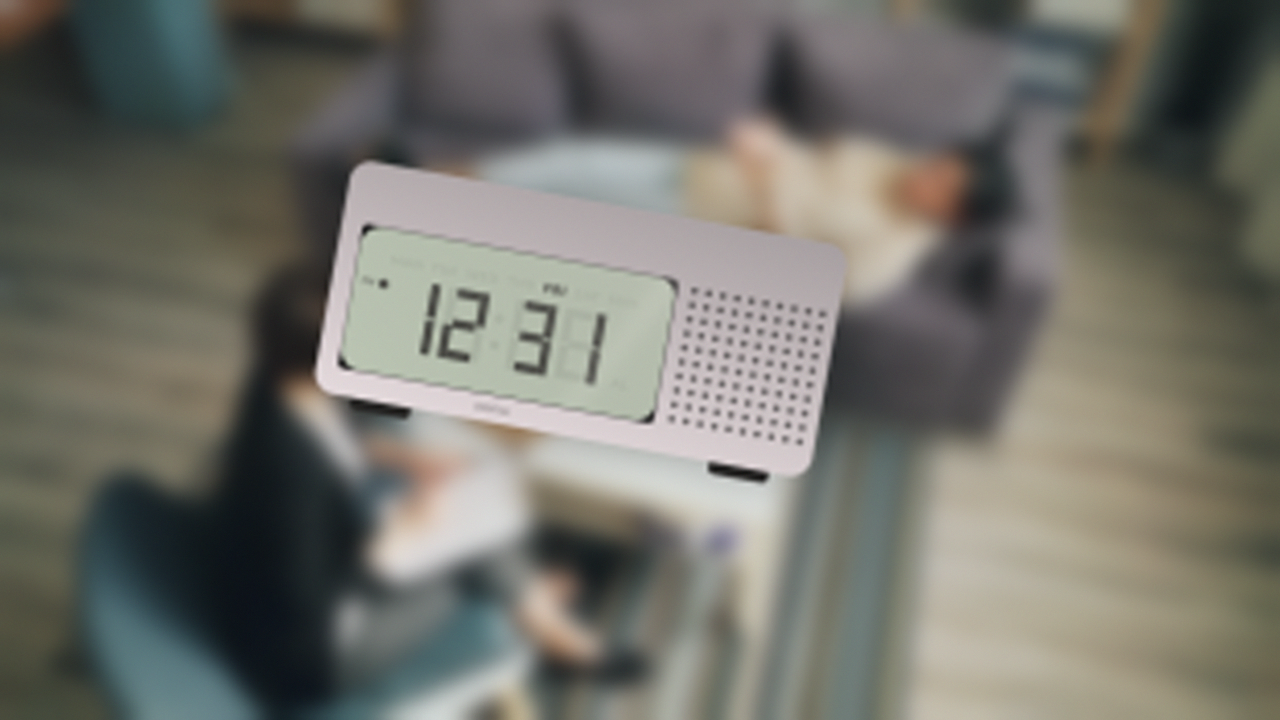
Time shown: 12:31
